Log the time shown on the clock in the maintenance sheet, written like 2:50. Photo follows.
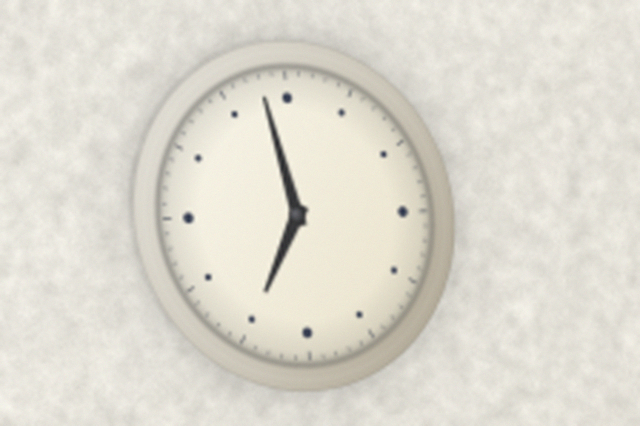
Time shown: 6:58
